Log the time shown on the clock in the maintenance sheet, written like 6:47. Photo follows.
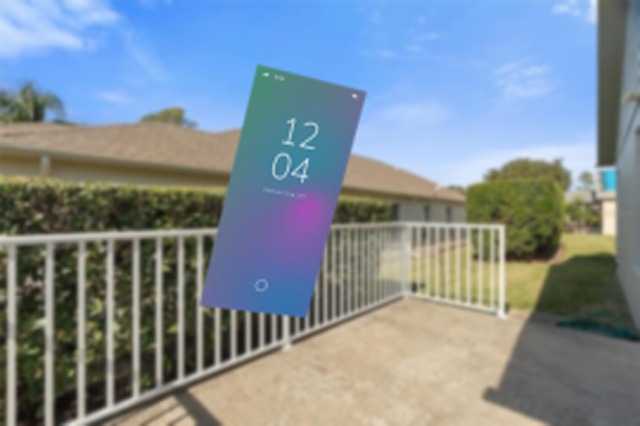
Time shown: 12:04
